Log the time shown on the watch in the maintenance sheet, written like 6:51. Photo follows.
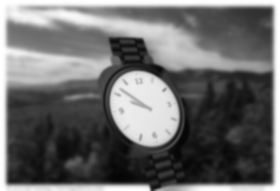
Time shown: 9:52
